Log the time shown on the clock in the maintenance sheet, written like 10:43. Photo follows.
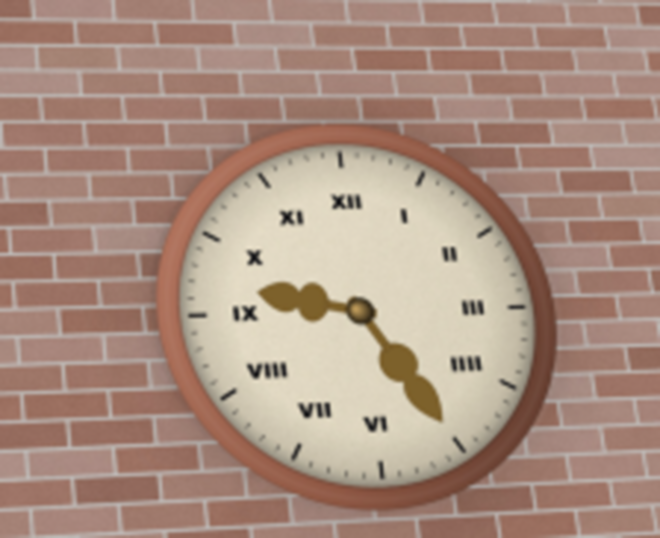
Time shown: 9:25
